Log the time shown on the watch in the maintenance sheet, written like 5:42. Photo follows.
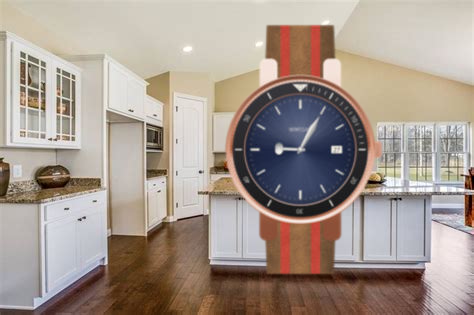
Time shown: 9:05
